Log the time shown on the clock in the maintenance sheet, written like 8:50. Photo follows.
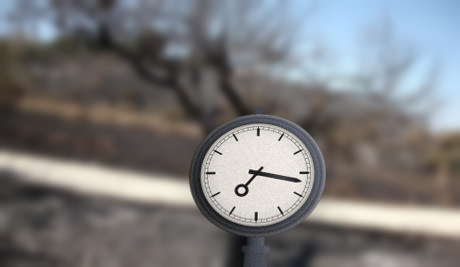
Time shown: 7:17
